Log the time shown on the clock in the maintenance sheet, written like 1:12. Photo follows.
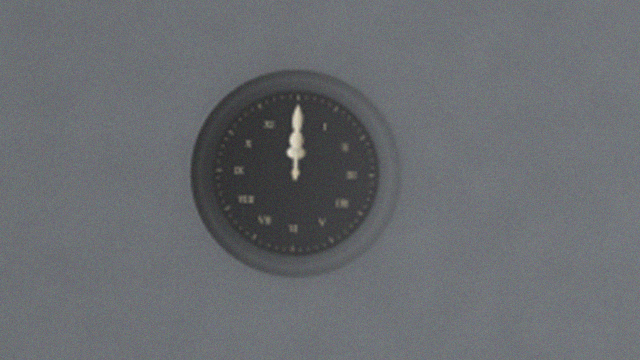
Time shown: 12:00
